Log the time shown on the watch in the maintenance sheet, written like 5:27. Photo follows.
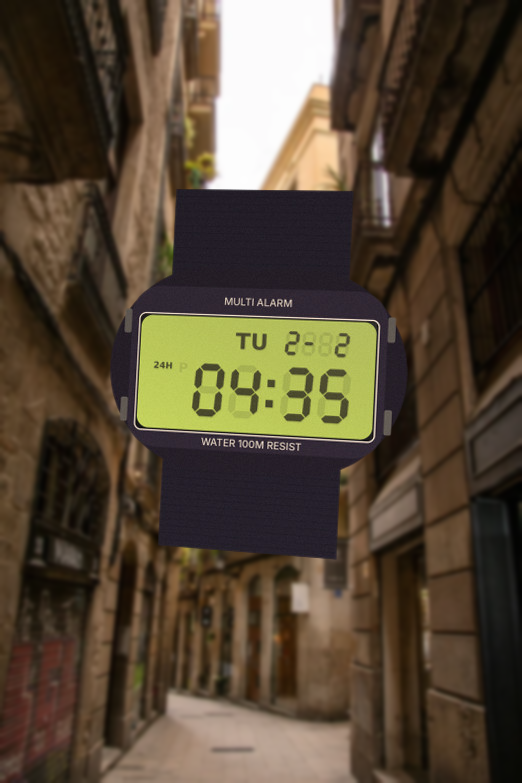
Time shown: 4:35
